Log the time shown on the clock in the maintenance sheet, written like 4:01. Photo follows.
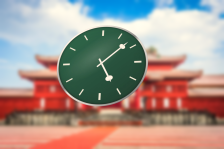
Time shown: 5:08
